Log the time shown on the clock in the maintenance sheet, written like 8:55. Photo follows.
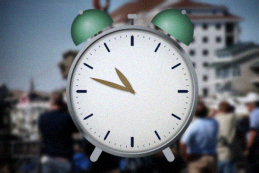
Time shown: 10:48
